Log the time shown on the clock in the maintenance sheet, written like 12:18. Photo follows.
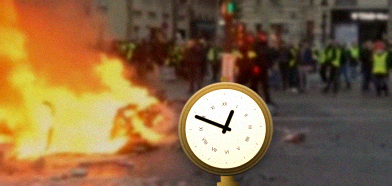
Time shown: 12:49
